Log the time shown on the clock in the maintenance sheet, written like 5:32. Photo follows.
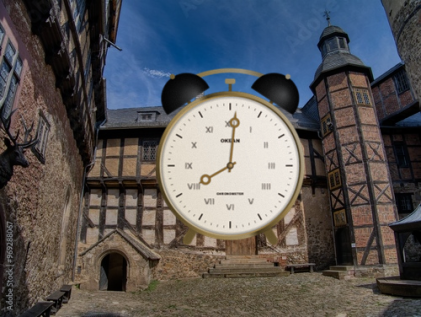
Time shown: 8:01
